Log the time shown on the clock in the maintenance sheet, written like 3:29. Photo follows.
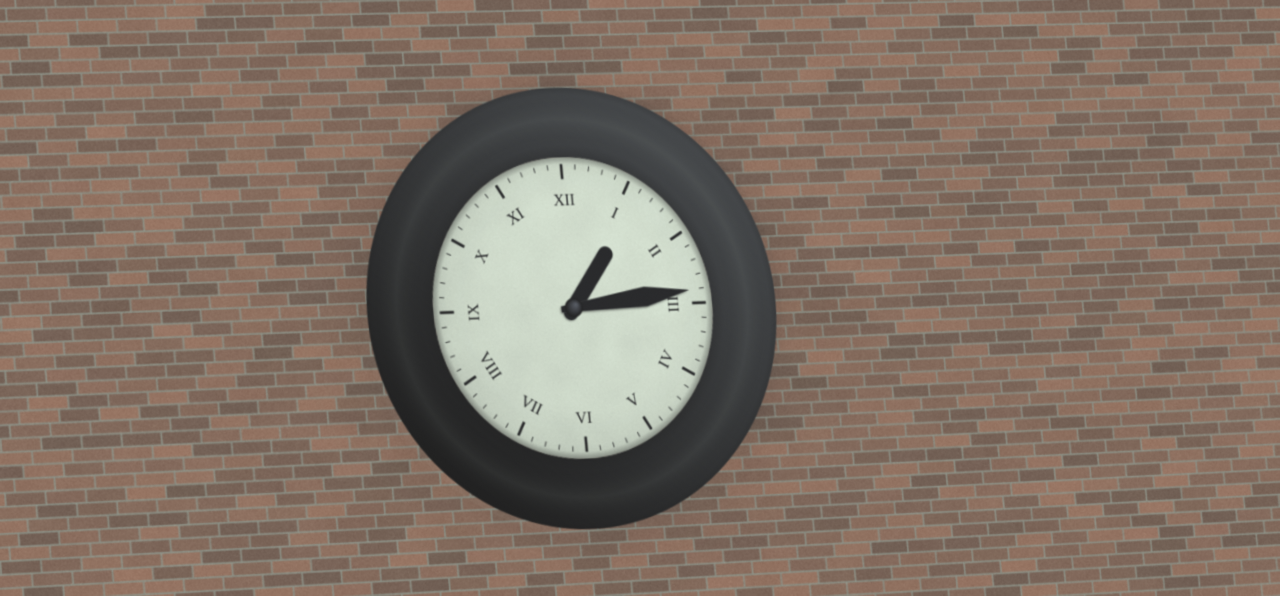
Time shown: 1:14
